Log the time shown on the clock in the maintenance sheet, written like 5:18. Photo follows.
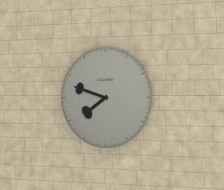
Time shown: 7:48
